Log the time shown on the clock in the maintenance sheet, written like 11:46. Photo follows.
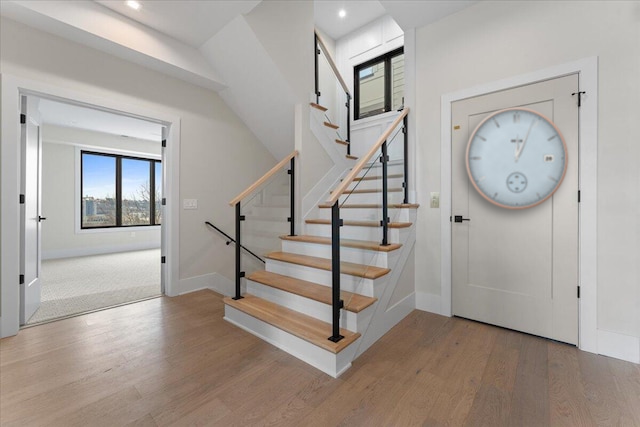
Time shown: 12:04
